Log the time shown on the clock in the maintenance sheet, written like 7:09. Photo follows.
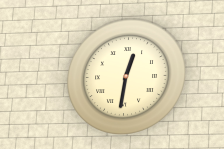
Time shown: 12:31
